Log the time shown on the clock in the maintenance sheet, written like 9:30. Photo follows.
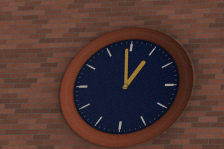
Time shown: 12:59
